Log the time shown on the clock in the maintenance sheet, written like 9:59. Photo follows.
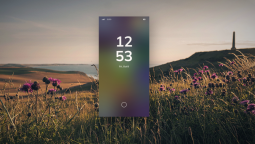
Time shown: 12:53
